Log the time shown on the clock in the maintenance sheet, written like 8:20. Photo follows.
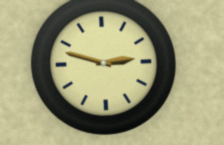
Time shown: 2:48
